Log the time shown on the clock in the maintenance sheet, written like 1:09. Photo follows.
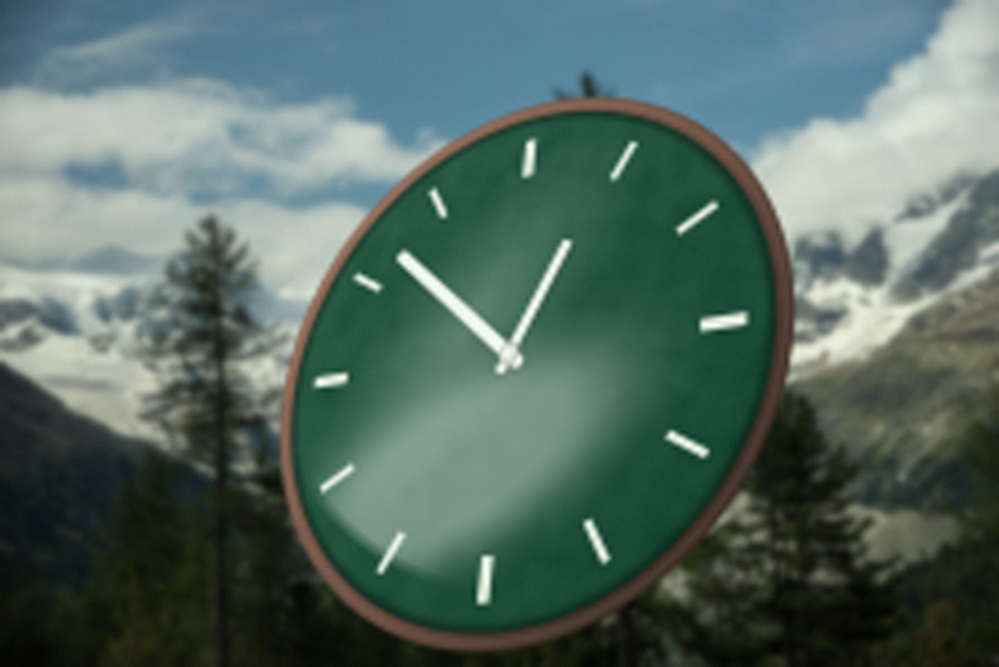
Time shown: 12:52
